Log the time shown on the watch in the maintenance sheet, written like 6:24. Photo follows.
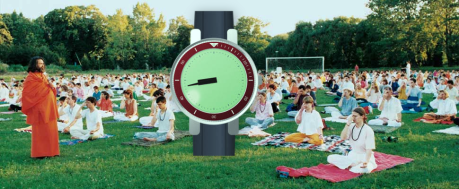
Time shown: 8:43
